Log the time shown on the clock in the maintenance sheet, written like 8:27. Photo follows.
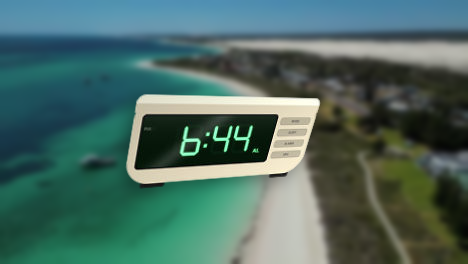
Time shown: 6:44
